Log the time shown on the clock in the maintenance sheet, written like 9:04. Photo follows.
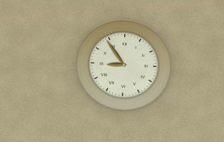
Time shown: 8:54
